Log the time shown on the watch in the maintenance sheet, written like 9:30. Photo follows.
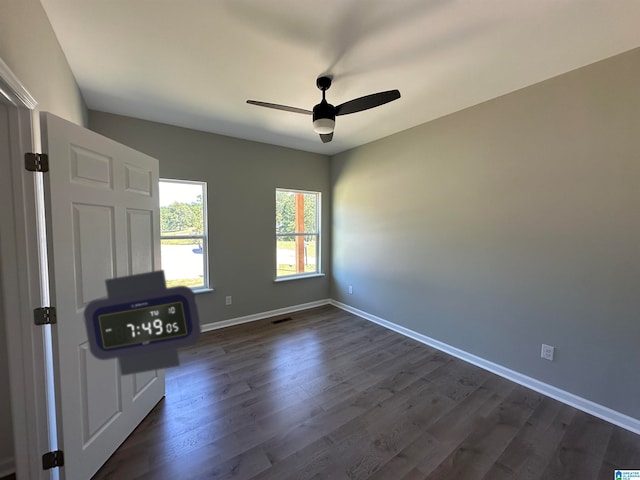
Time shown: 7:49
